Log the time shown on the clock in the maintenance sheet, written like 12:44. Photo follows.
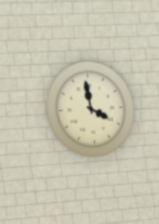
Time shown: 3:59
